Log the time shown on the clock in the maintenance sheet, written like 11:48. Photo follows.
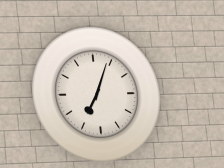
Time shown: 7:04
